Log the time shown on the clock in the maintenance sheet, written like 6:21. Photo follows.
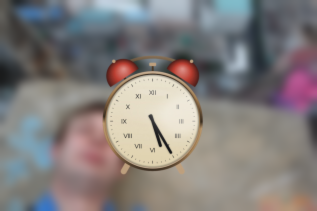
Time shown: 5:25
